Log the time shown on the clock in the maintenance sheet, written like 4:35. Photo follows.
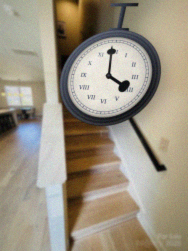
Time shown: 3:59
